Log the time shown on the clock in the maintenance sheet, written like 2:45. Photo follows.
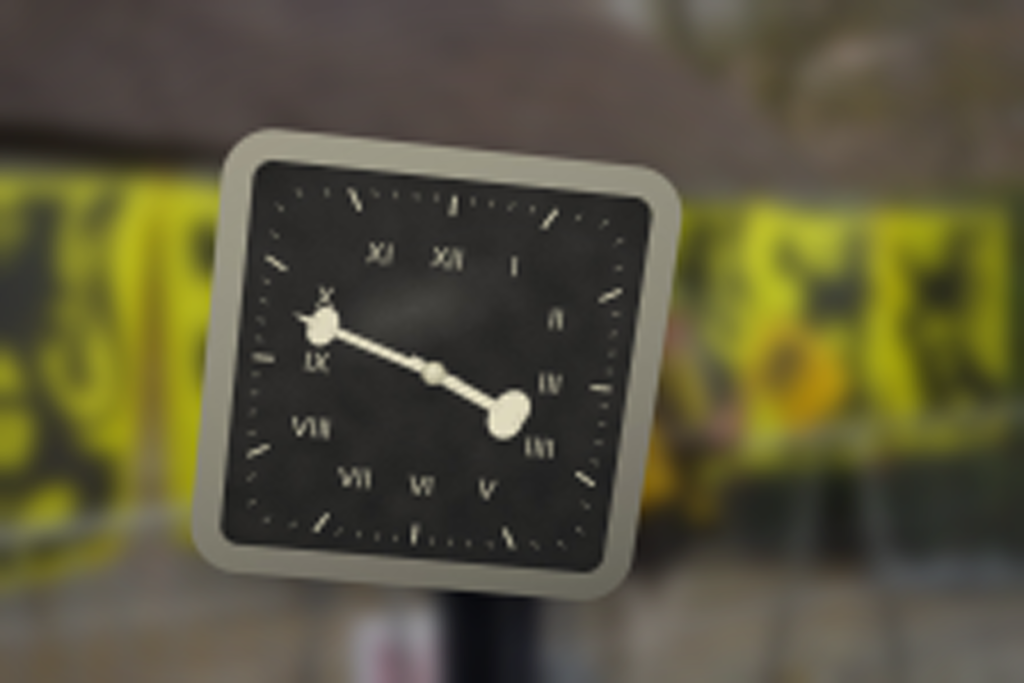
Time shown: 3:48
